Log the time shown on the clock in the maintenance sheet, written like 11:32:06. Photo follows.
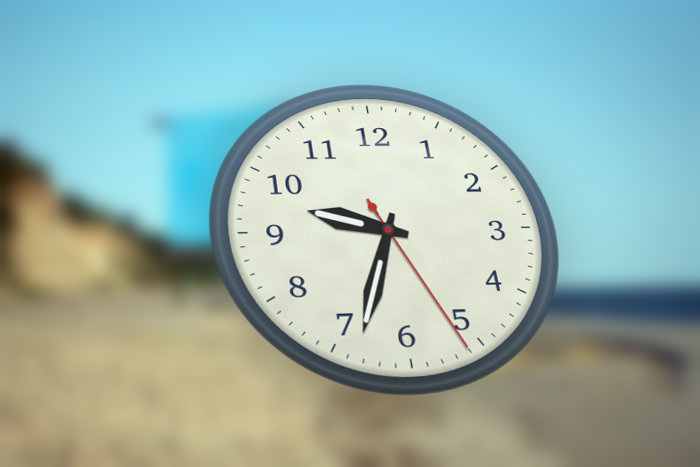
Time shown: 9:33:26
